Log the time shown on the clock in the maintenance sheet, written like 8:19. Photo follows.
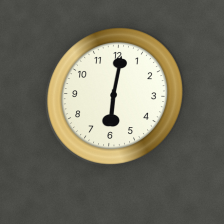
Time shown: 6:01
